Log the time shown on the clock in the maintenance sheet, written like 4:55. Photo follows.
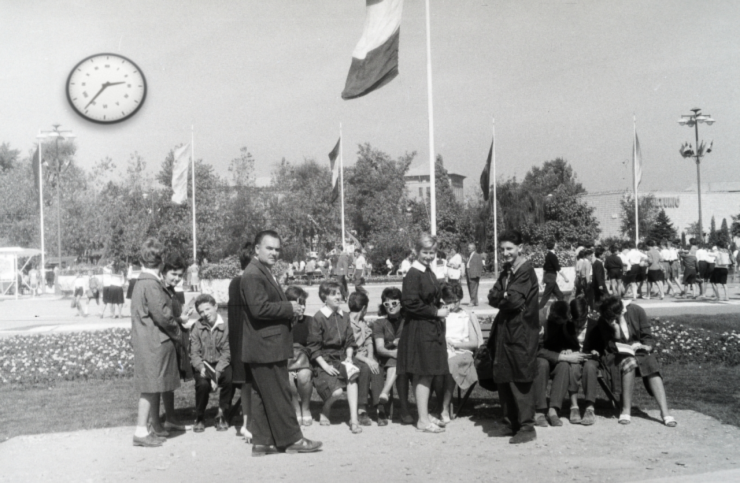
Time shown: 2:36
